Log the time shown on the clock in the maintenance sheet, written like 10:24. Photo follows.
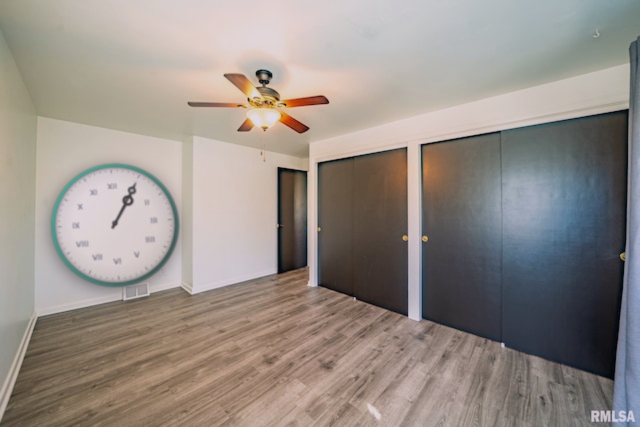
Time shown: 1:05
